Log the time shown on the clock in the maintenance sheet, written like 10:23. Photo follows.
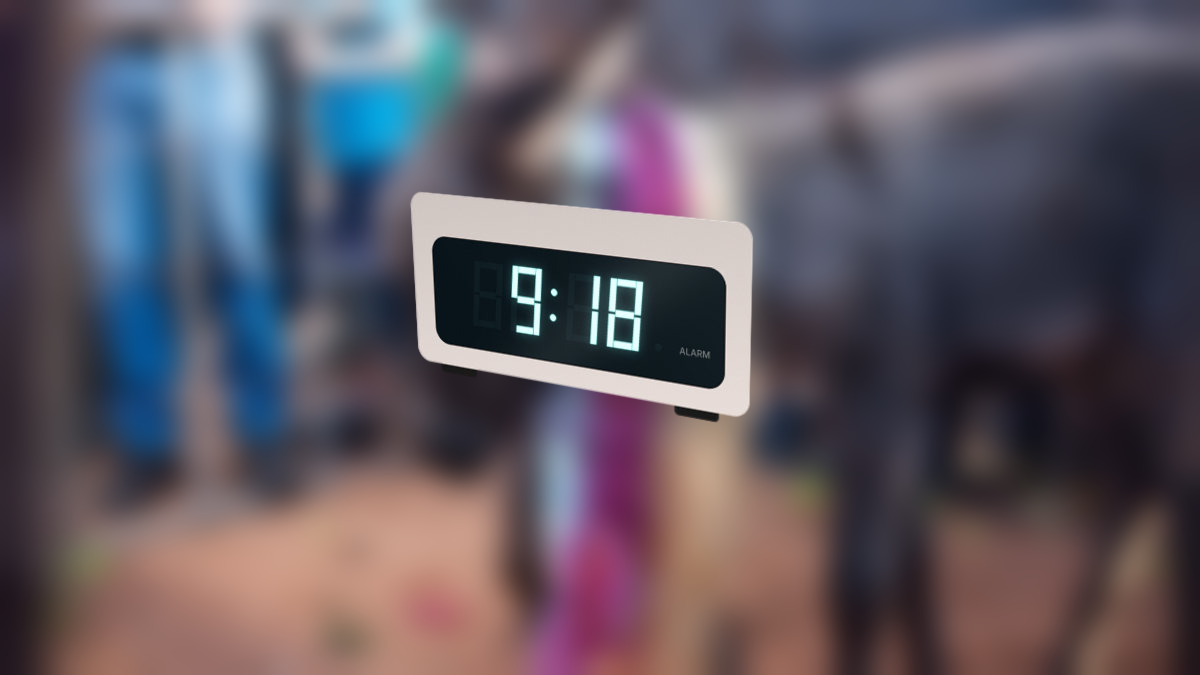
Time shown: 9:18
